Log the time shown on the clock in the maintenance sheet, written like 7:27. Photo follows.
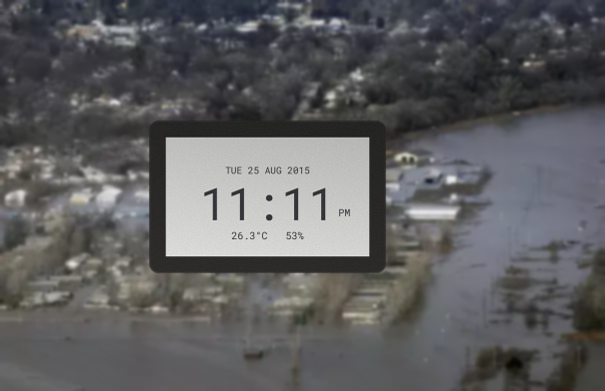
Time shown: 11:11
